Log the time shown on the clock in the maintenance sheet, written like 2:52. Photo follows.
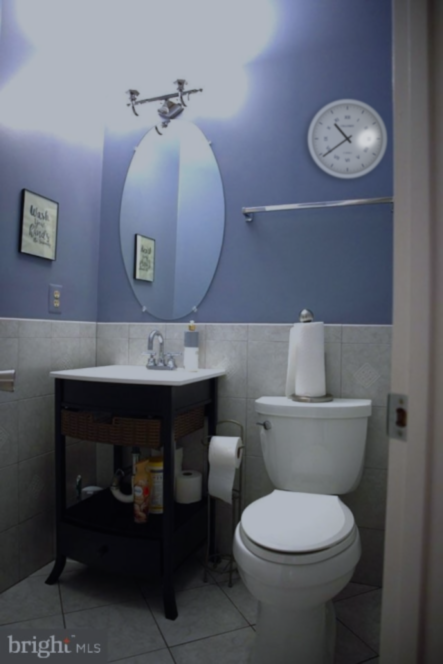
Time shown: 10:39
